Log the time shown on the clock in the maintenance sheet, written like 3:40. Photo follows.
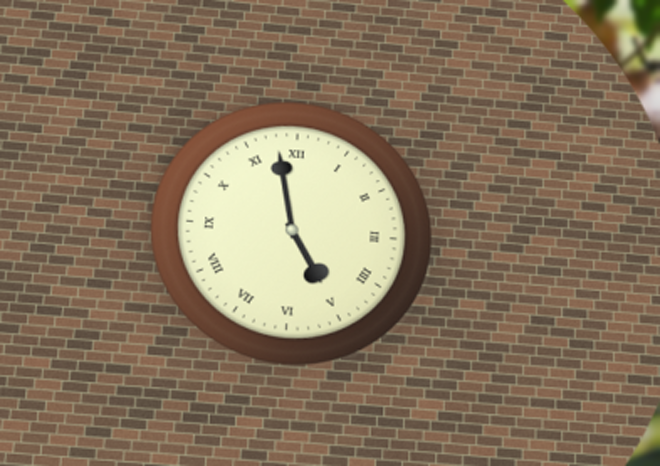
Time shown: 4:58
